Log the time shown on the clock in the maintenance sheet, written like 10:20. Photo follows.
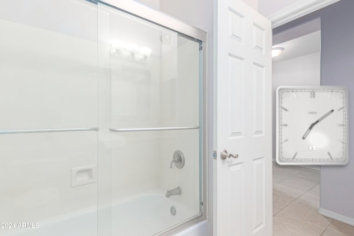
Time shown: 7:09
